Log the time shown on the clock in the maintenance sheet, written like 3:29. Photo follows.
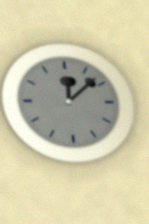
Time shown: 12:08
